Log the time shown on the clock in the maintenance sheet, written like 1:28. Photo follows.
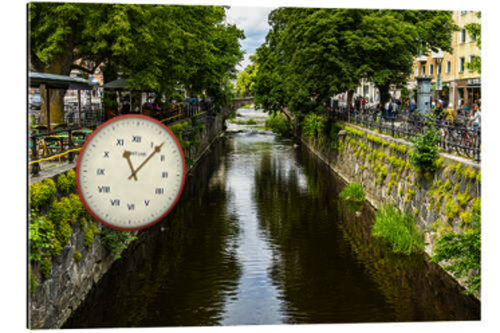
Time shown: 11:07
